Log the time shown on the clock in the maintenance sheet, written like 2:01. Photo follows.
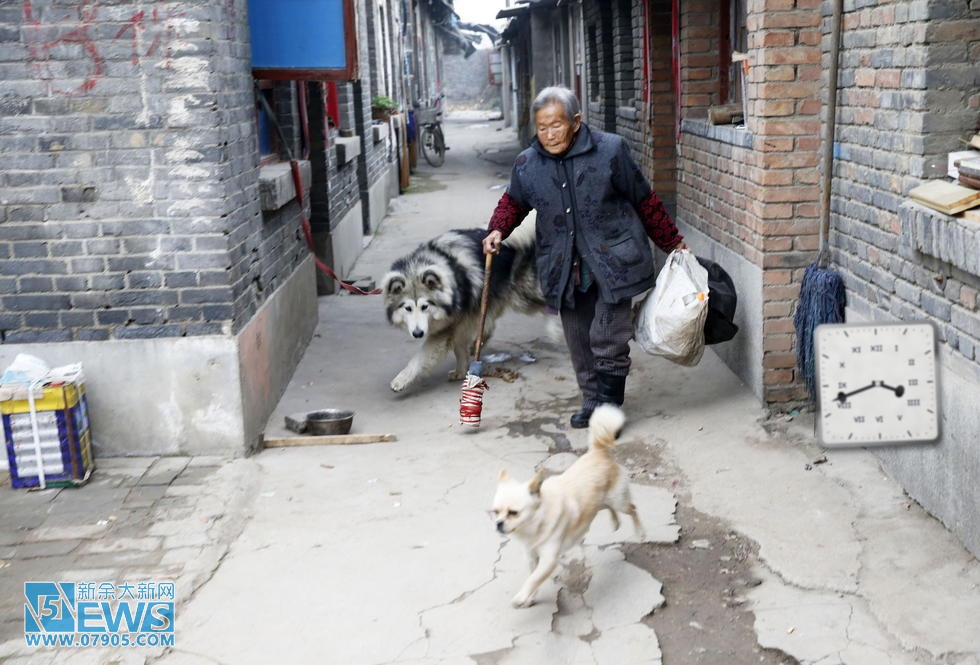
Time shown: 3:42
